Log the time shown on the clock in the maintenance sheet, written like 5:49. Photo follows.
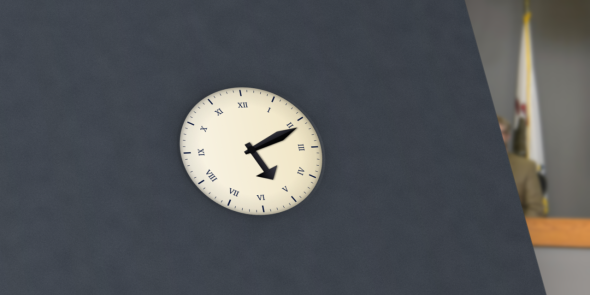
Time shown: 5:11
